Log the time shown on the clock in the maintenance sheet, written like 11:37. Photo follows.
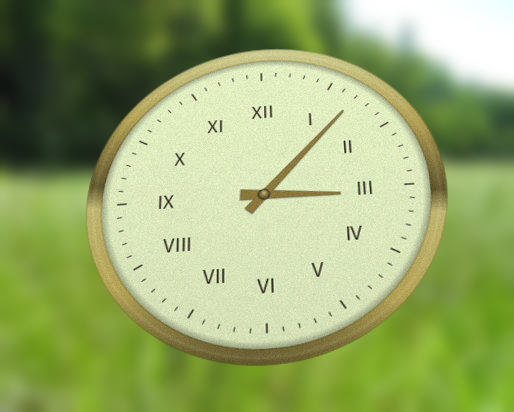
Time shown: 3:07
